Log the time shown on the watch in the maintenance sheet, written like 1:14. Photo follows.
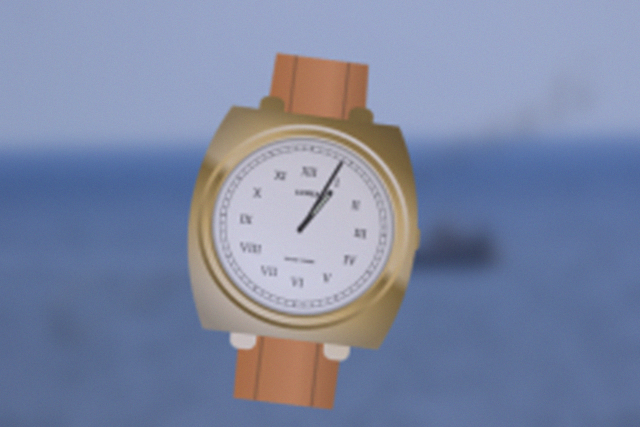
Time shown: 1:04
